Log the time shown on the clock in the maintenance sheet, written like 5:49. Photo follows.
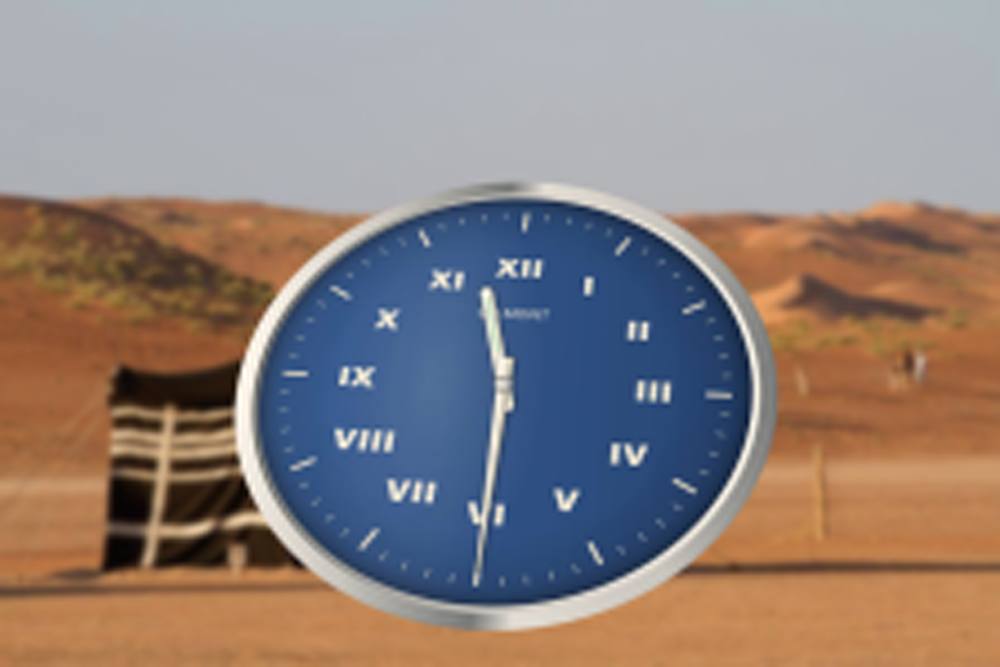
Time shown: 11:30
